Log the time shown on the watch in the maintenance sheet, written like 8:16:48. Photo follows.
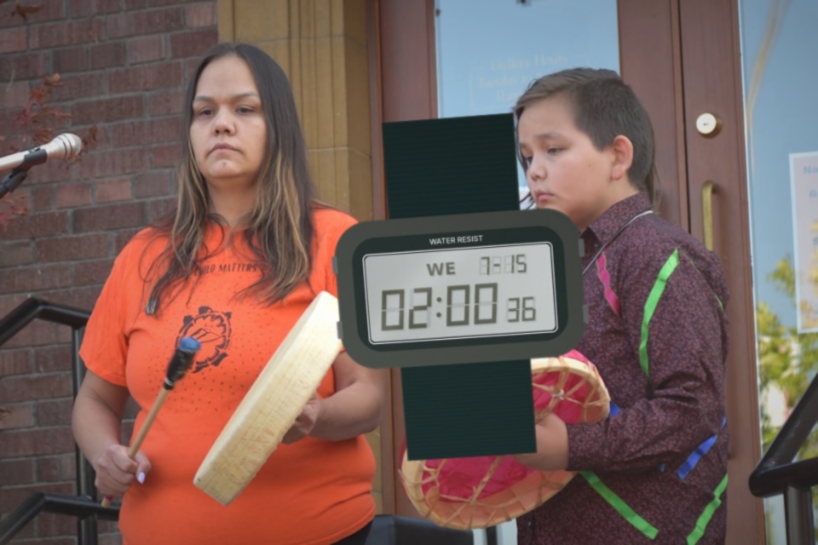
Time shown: 2:00:36
